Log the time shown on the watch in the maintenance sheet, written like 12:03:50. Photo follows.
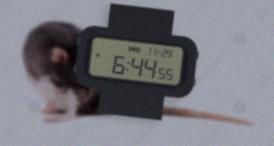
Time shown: 6:44:55
